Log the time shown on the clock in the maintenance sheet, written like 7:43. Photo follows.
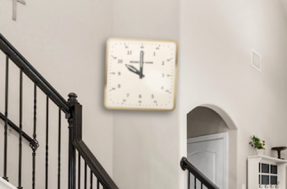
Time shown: 10:00
